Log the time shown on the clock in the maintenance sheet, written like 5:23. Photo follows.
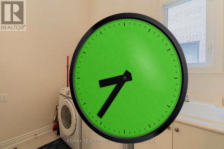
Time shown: 8:36
